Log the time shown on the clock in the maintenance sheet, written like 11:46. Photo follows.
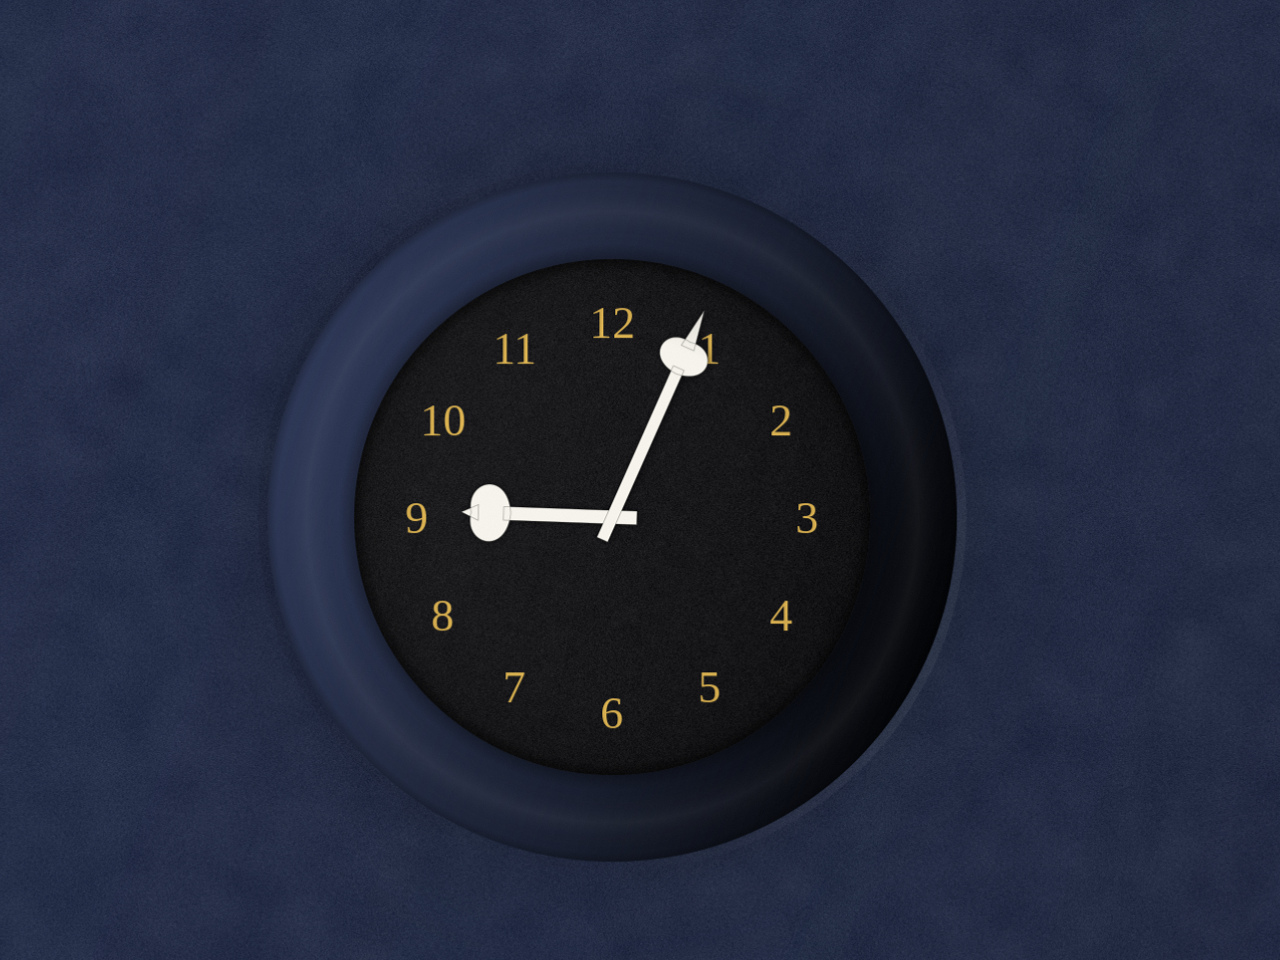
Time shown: 9:04
